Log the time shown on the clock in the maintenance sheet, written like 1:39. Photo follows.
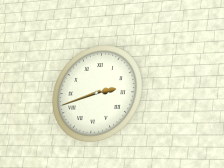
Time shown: 2:42
